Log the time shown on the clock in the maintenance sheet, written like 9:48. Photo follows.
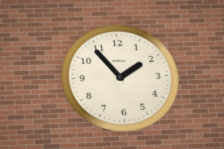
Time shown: 1:54
